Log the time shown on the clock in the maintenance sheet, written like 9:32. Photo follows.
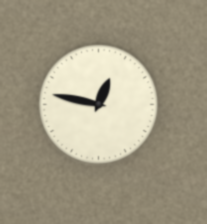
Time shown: 12:47
